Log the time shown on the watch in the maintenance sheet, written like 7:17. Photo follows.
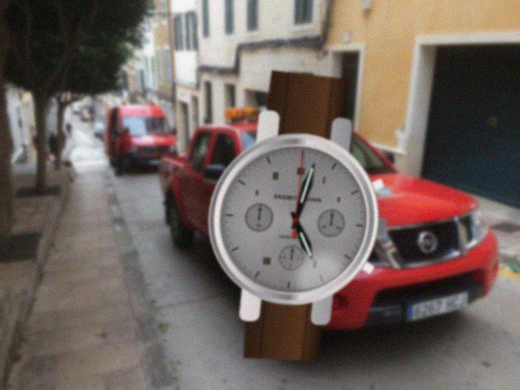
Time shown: 5:02
